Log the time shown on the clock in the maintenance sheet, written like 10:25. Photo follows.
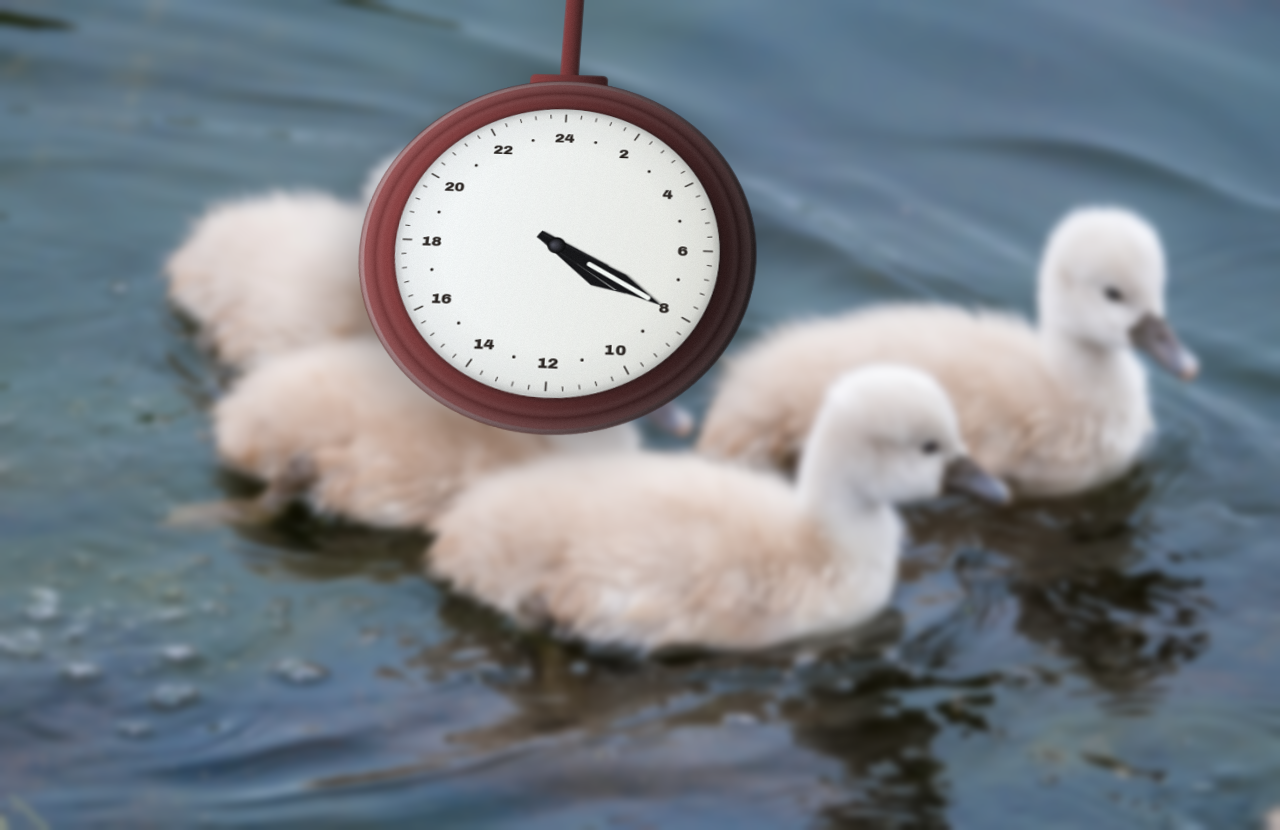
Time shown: 8:20
